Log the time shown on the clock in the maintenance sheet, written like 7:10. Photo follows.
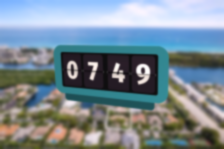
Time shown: 7:49
